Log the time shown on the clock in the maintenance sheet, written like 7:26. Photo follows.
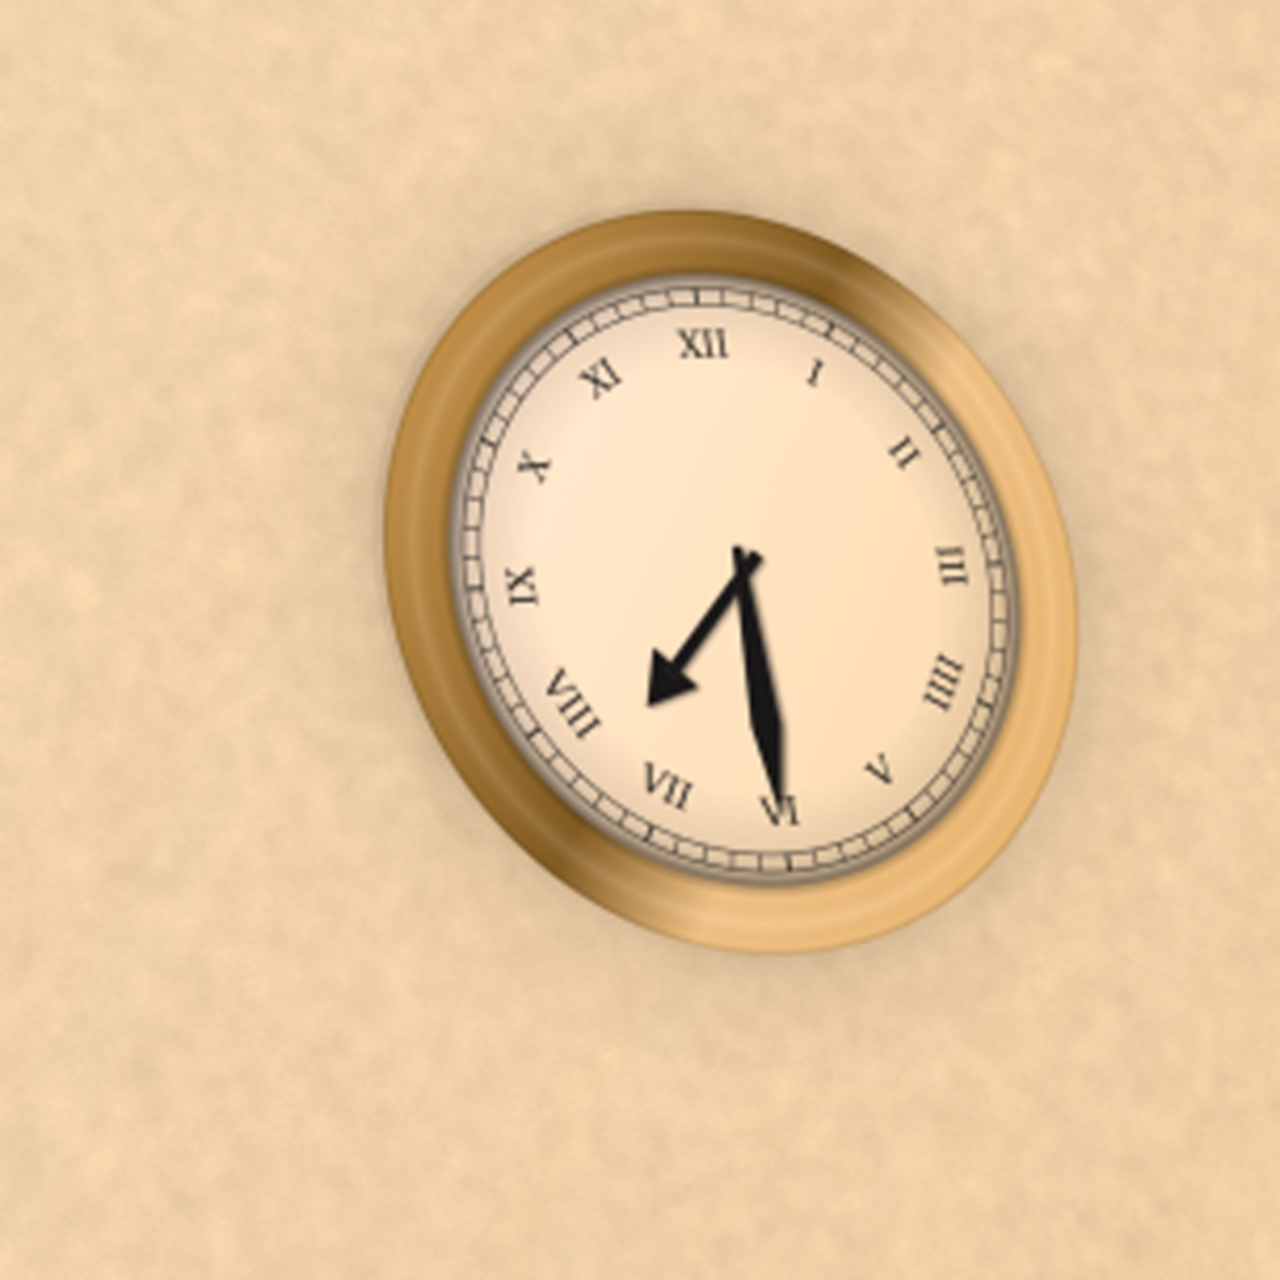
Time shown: 7:30
